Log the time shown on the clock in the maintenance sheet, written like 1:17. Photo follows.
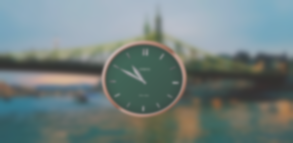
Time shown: 10:50
